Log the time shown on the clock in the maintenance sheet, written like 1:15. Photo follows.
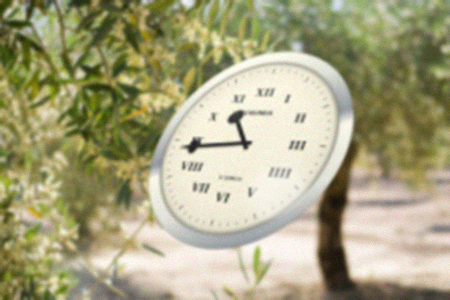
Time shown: 10:44
